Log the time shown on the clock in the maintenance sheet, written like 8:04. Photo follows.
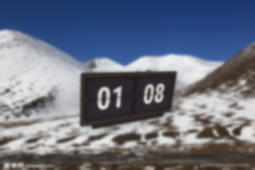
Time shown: 1:08
